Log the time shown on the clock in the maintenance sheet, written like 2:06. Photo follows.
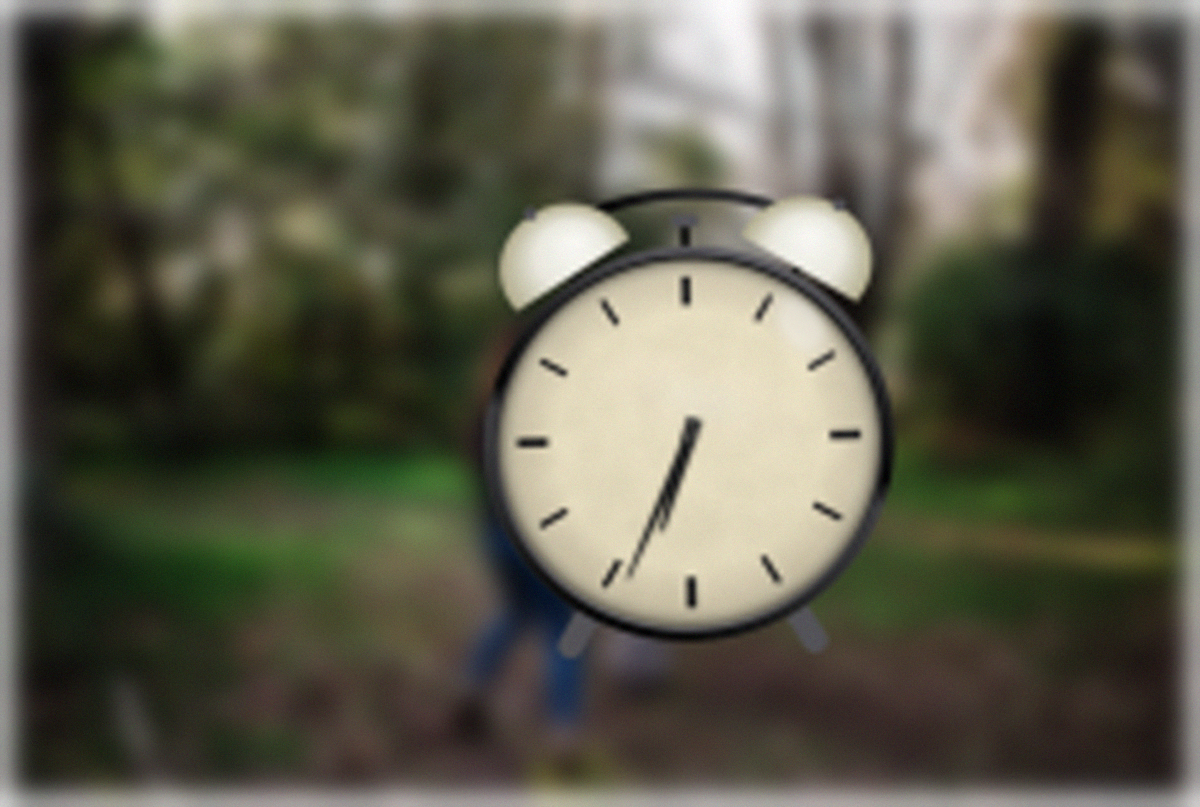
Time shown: 6:34
